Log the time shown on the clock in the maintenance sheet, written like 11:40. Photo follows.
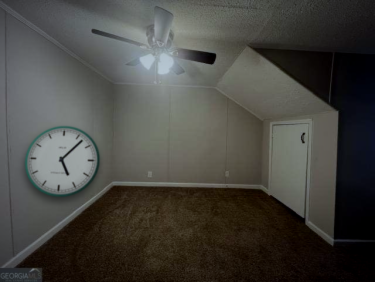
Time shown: 5:07
